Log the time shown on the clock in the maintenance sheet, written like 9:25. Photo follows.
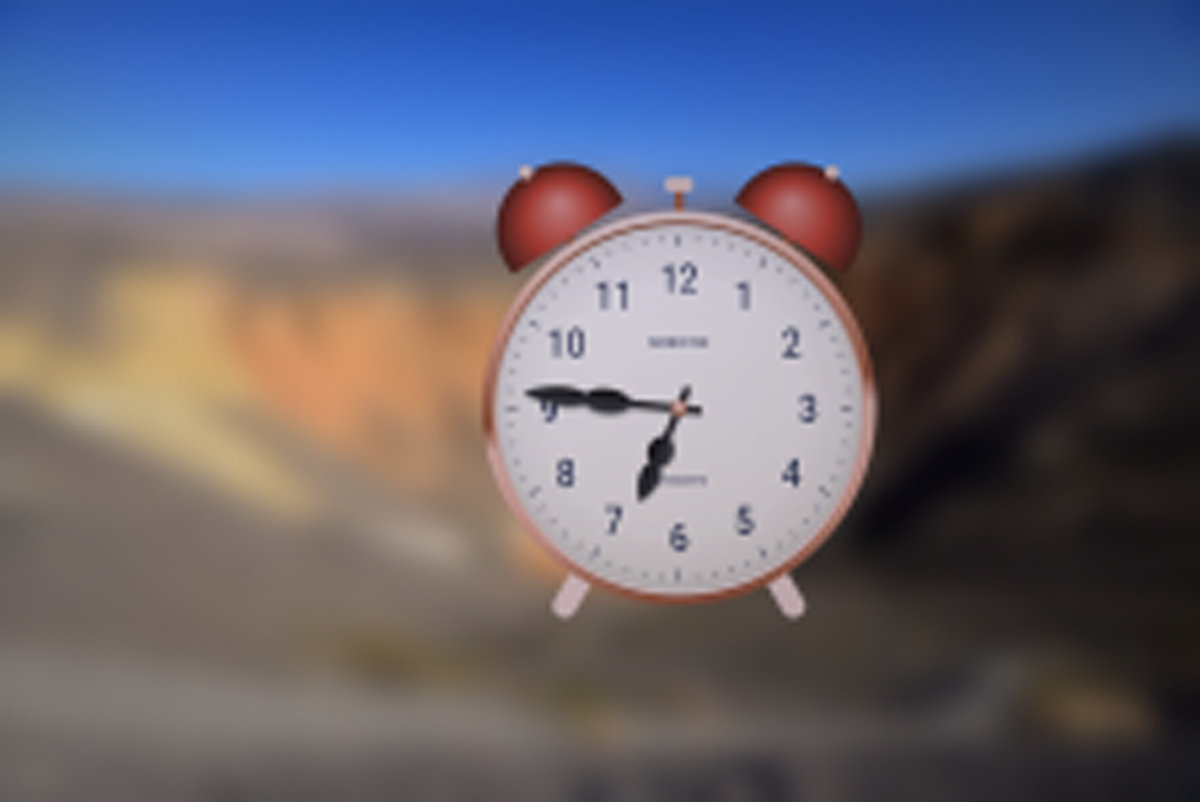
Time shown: 6:46
